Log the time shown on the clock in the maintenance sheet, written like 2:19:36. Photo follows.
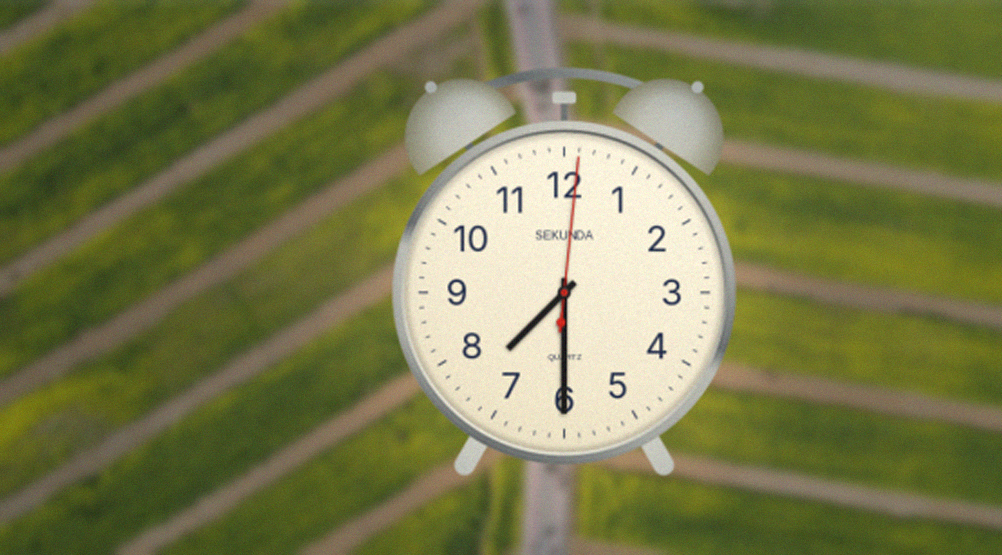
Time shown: 7:30:01
